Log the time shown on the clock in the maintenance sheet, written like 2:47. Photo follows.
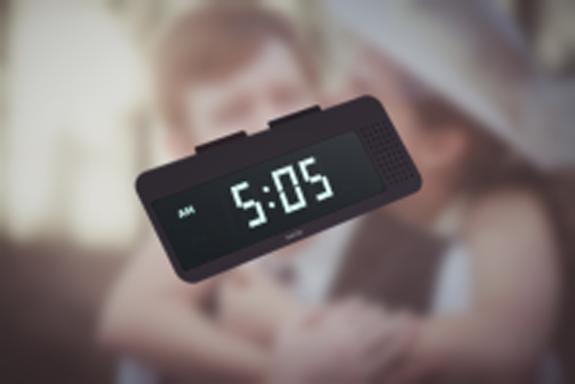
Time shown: 5:05
